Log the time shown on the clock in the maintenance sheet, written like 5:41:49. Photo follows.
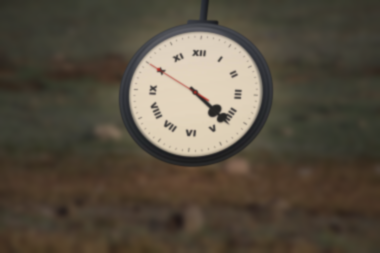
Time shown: 4:21:50
